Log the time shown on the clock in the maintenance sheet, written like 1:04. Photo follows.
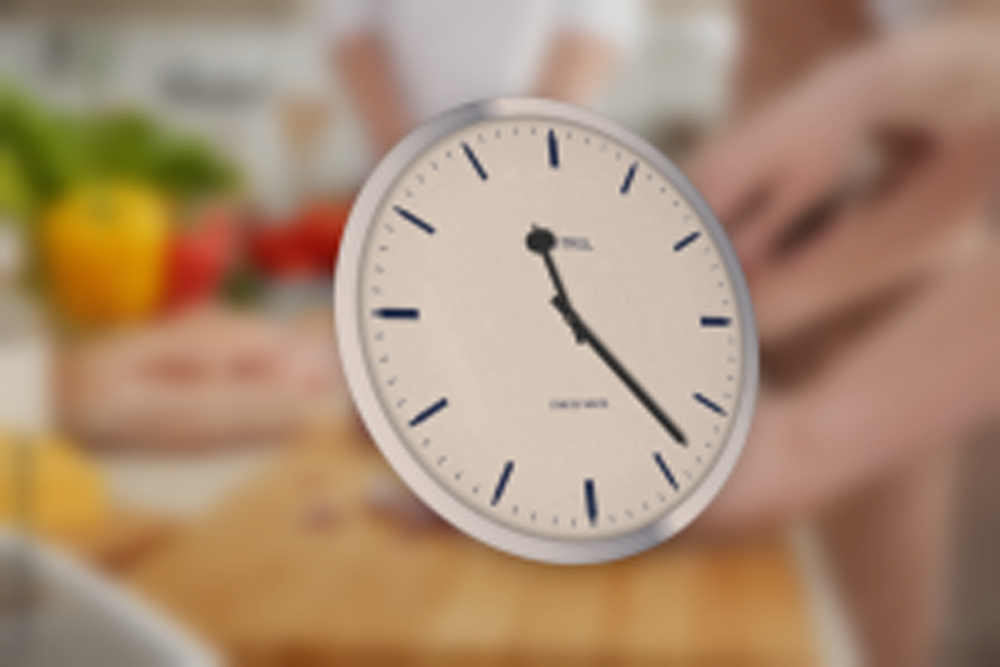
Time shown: 11:23
